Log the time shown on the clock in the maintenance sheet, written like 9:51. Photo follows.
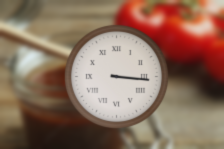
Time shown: 3:16
